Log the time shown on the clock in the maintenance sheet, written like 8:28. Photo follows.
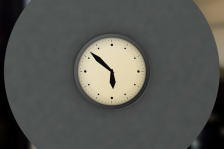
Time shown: 5:52
